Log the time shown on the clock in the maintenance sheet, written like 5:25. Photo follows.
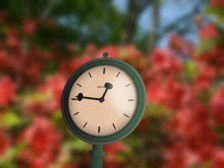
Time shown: 12:46
